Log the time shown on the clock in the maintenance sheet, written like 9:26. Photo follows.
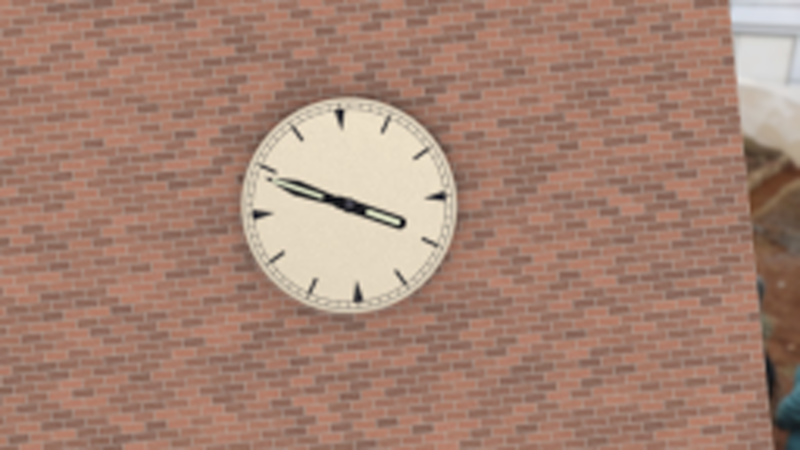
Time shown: 3:49
